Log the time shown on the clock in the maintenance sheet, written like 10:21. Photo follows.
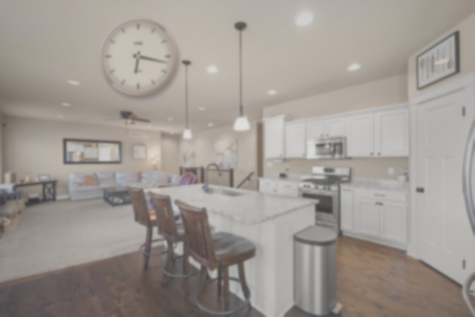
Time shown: 6:17
